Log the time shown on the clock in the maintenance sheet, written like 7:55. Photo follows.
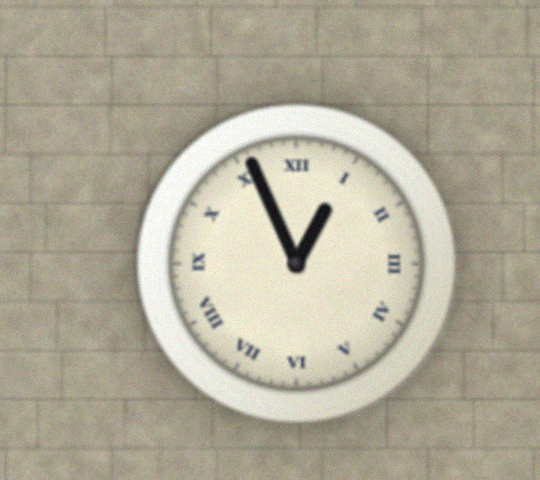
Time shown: 12:56
